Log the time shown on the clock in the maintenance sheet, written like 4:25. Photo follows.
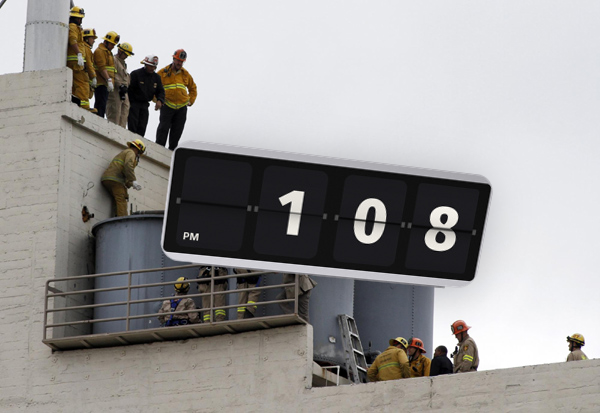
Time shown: 1:08
